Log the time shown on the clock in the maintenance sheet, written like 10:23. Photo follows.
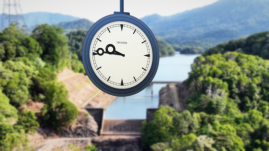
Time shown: 9:46
